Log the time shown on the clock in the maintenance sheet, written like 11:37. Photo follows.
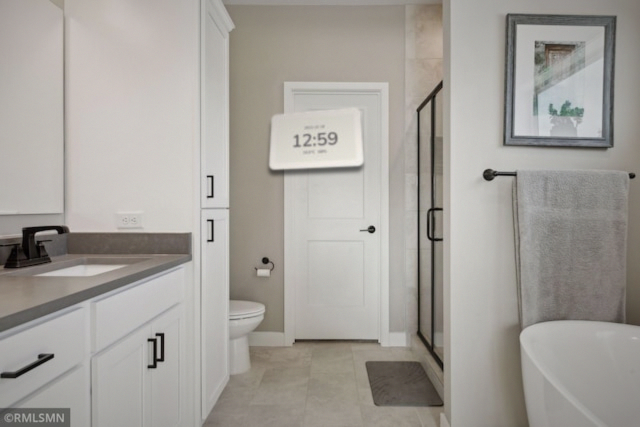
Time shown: 12:59
